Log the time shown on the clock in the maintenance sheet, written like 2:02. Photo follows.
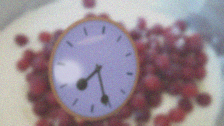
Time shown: 7:26
